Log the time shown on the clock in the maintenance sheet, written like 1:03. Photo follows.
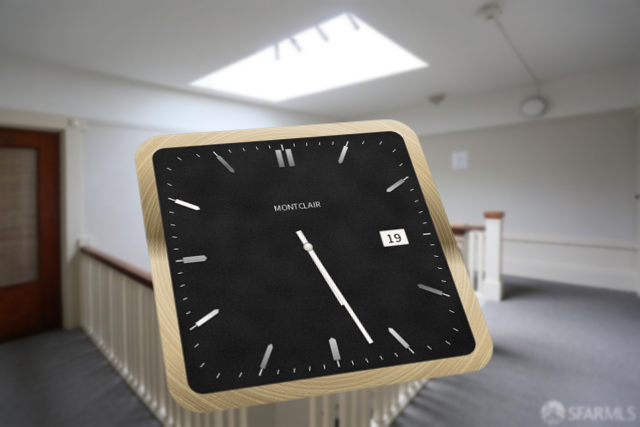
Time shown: 5:27
